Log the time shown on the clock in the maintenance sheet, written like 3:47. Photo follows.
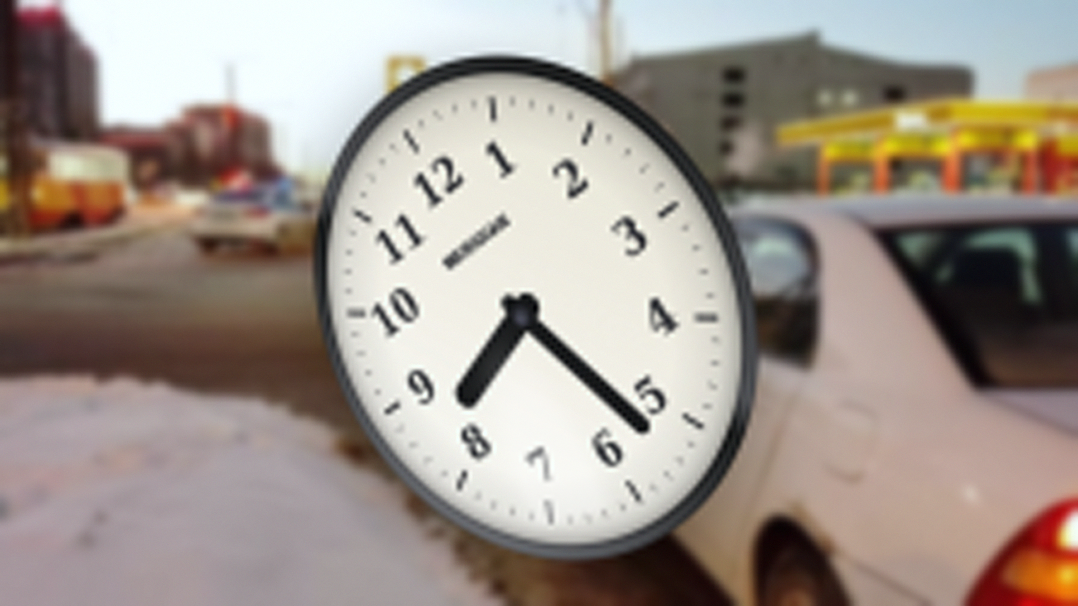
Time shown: 8:27
